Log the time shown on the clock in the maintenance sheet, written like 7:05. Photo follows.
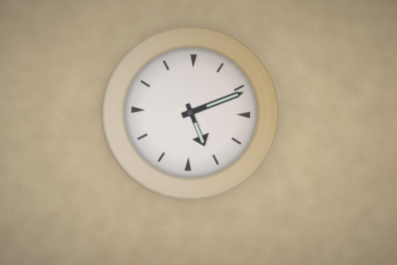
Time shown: 5:11
